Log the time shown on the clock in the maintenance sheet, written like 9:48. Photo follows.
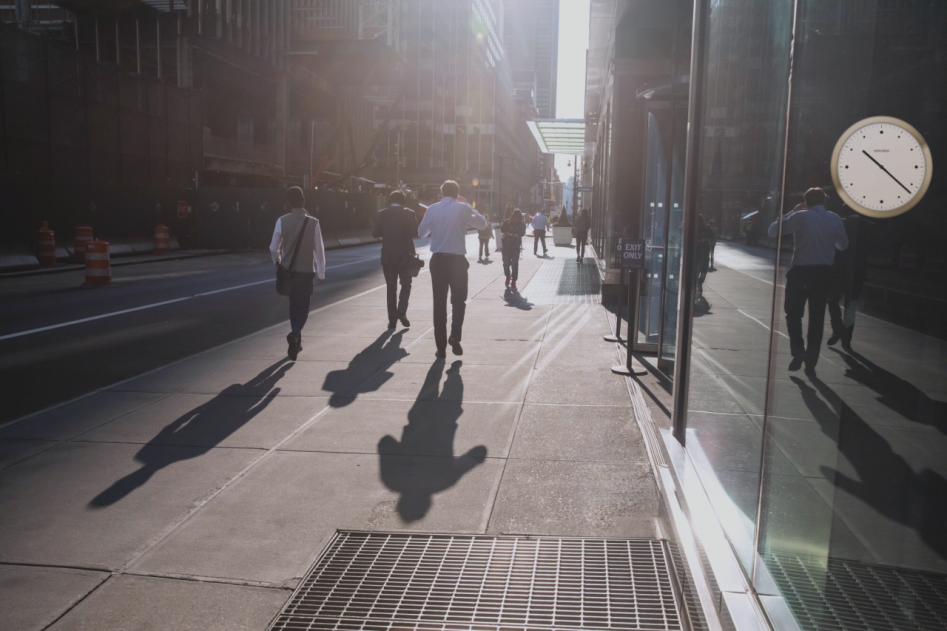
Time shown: 10:22
